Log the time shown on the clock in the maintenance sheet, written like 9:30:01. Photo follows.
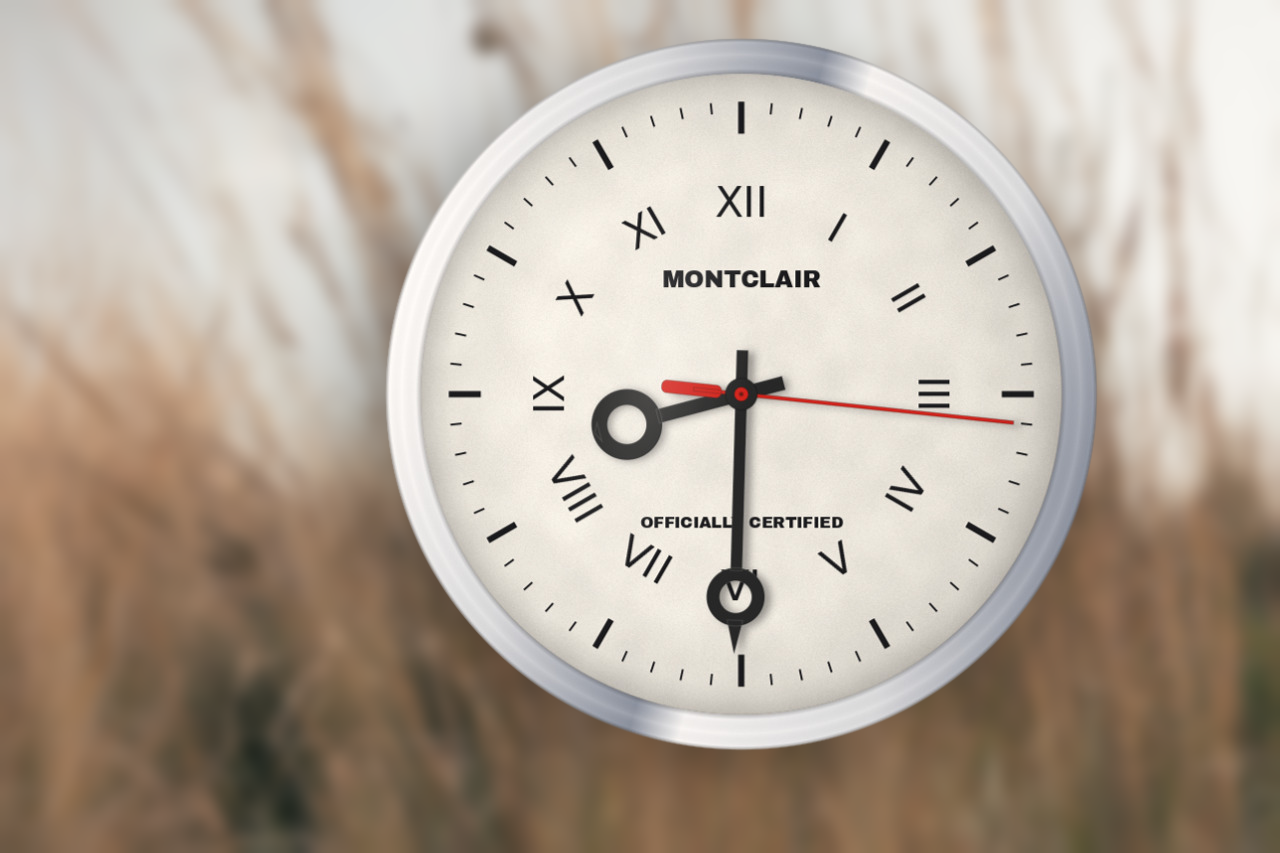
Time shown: 8:30:16
